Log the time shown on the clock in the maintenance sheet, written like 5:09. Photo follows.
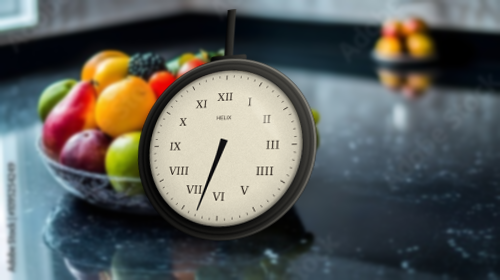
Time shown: 6:33
